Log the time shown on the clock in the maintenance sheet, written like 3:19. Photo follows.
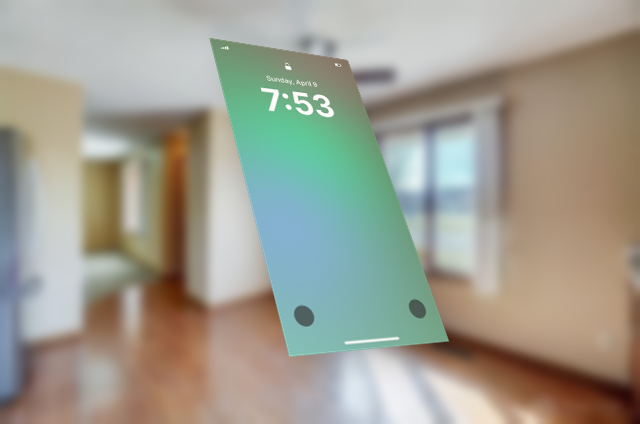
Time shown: 7:53
